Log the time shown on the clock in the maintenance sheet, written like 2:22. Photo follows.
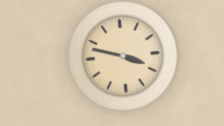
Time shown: 3:48
